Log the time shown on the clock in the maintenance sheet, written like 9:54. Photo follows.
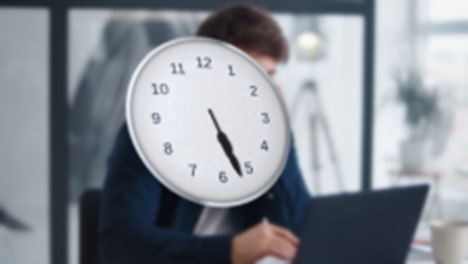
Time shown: 5:27
